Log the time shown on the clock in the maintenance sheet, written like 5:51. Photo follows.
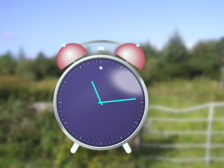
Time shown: 11:14
